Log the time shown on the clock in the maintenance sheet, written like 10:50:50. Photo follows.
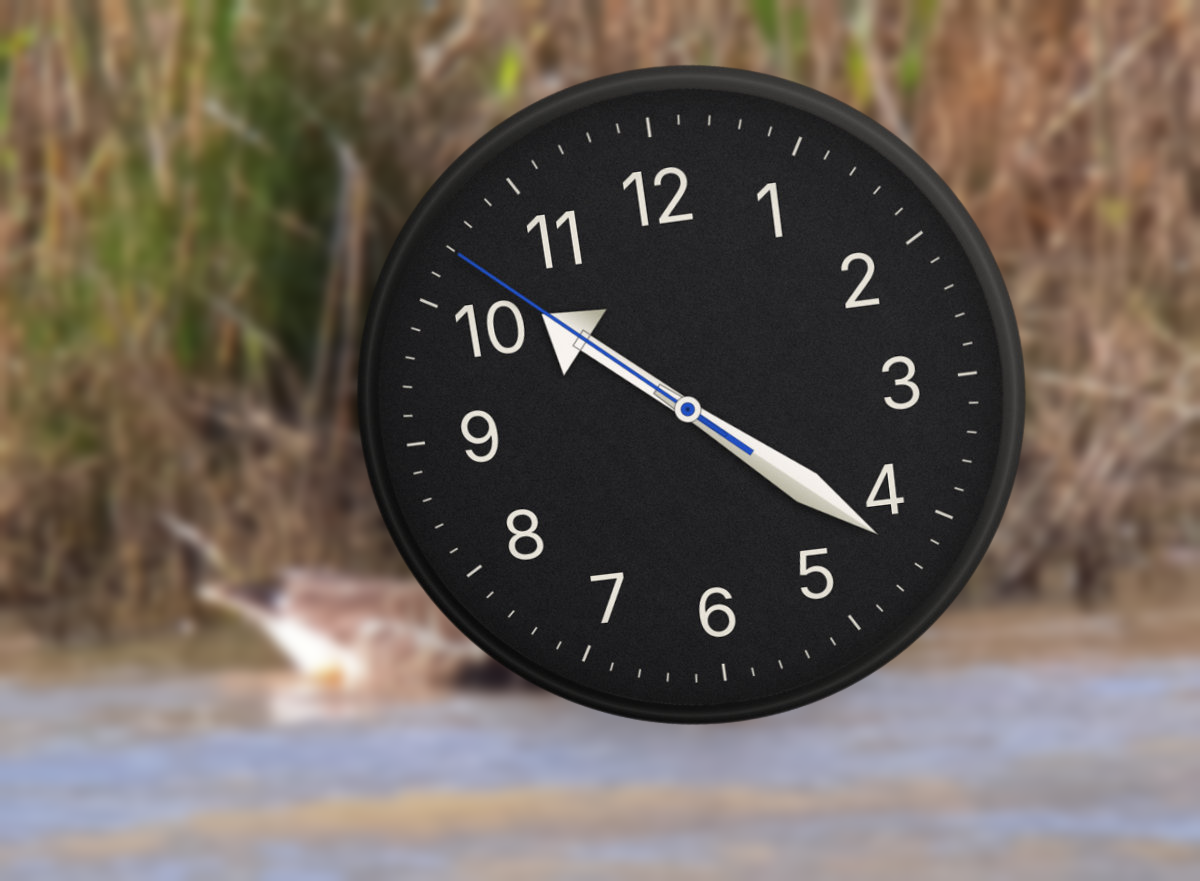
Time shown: 10:21:52
